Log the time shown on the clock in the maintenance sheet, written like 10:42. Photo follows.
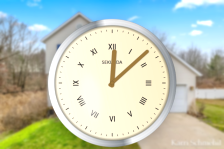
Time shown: 12:08
